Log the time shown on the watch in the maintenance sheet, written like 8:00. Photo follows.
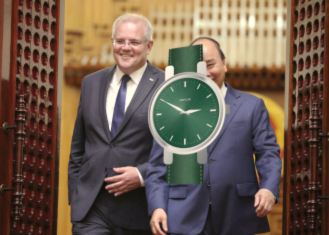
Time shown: 2:50
